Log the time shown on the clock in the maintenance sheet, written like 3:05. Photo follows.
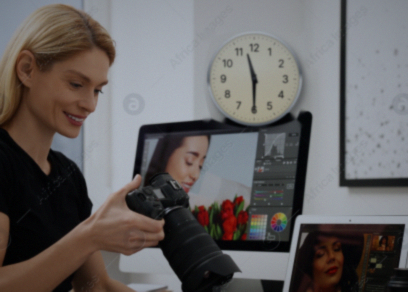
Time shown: 11:30
